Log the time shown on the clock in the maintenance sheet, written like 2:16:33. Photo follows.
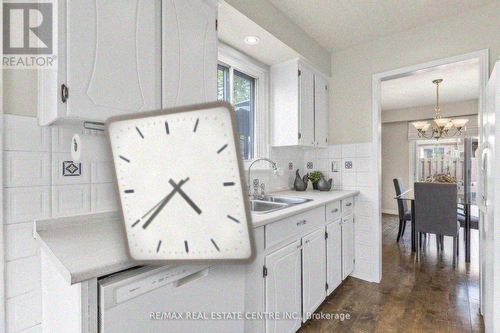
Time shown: 4:38:40
